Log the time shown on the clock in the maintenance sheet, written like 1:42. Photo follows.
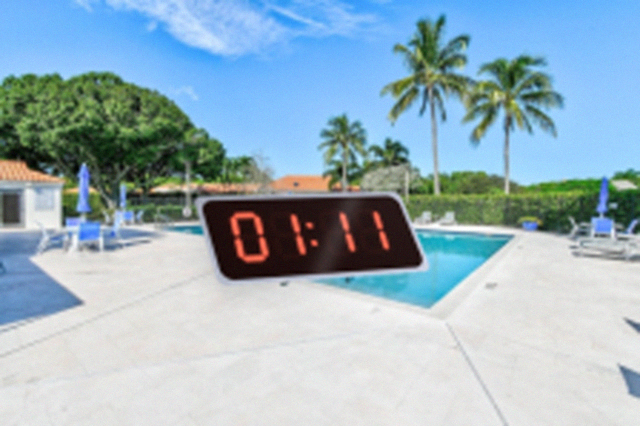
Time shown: 1:11
